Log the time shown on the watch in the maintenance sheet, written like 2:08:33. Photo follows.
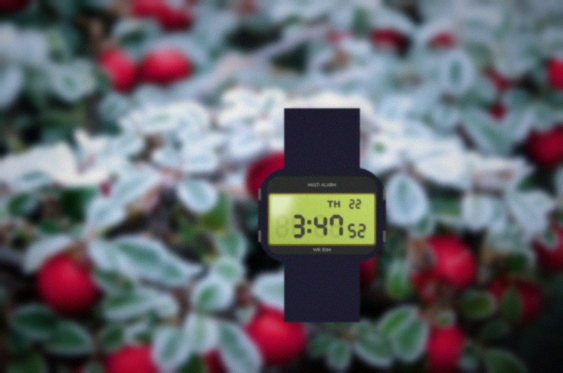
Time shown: 3:47:52
